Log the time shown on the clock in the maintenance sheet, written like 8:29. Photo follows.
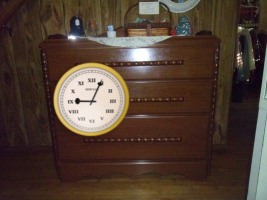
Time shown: 9:04
